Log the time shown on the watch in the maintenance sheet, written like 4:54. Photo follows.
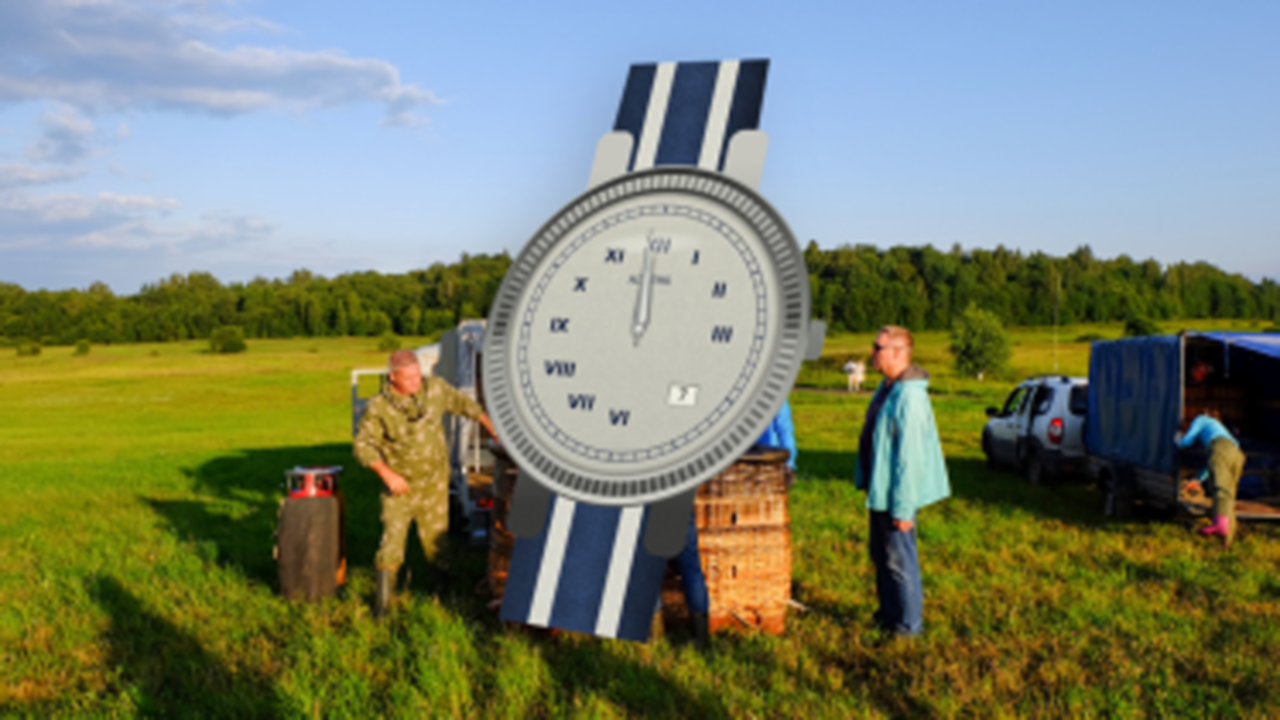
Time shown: 11:59
